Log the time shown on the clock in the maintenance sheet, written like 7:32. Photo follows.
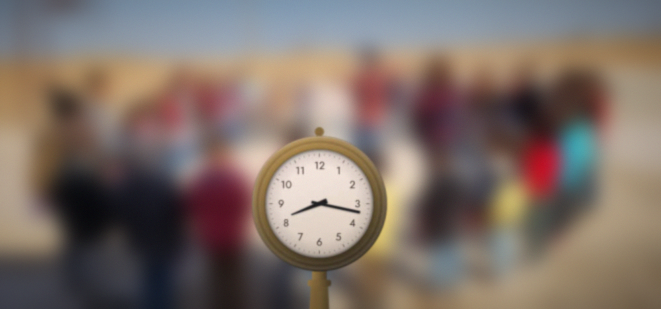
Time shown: 8:17
